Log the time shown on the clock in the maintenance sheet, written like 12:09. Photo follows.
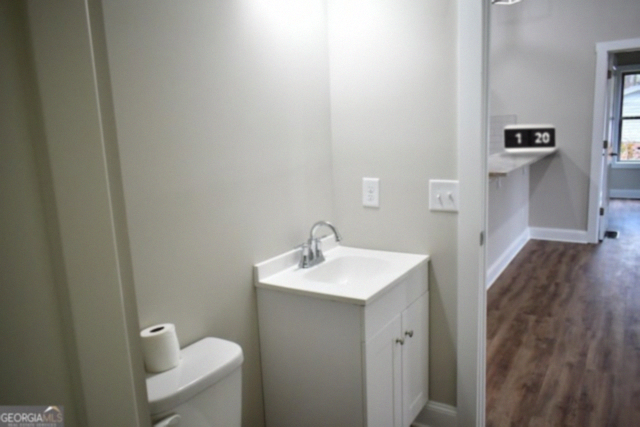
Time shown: 1:20
